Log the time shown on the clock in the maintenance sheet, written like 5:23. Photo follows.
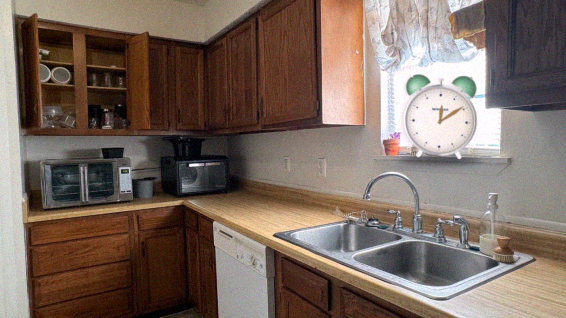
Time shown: 12:09
